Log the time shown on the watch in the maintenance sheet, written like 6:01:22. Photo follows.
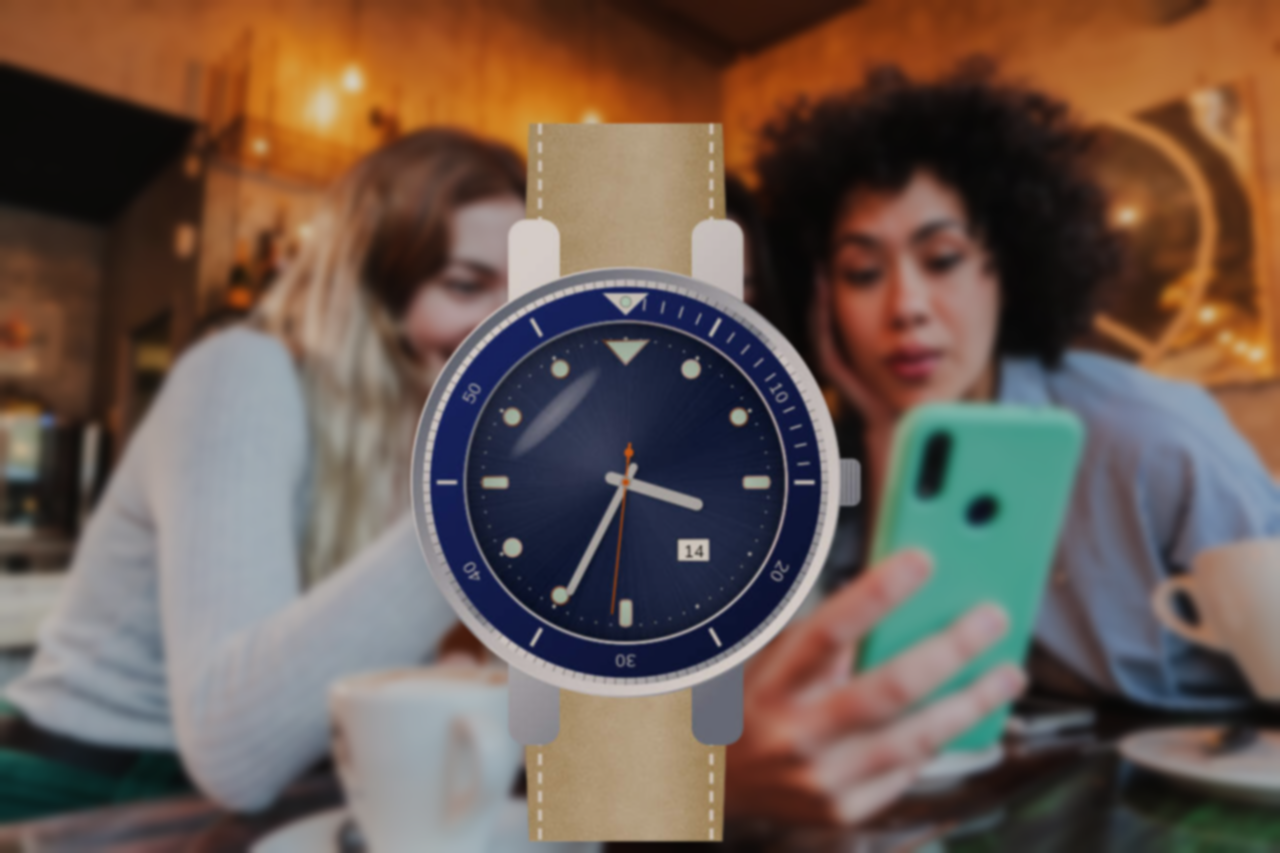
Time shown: 3:34:31
